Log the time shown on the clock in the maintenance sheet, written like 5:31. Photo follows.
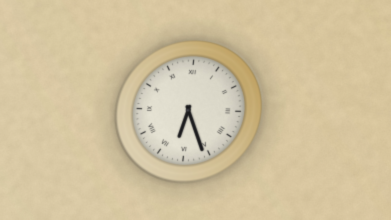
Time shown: 6:26
